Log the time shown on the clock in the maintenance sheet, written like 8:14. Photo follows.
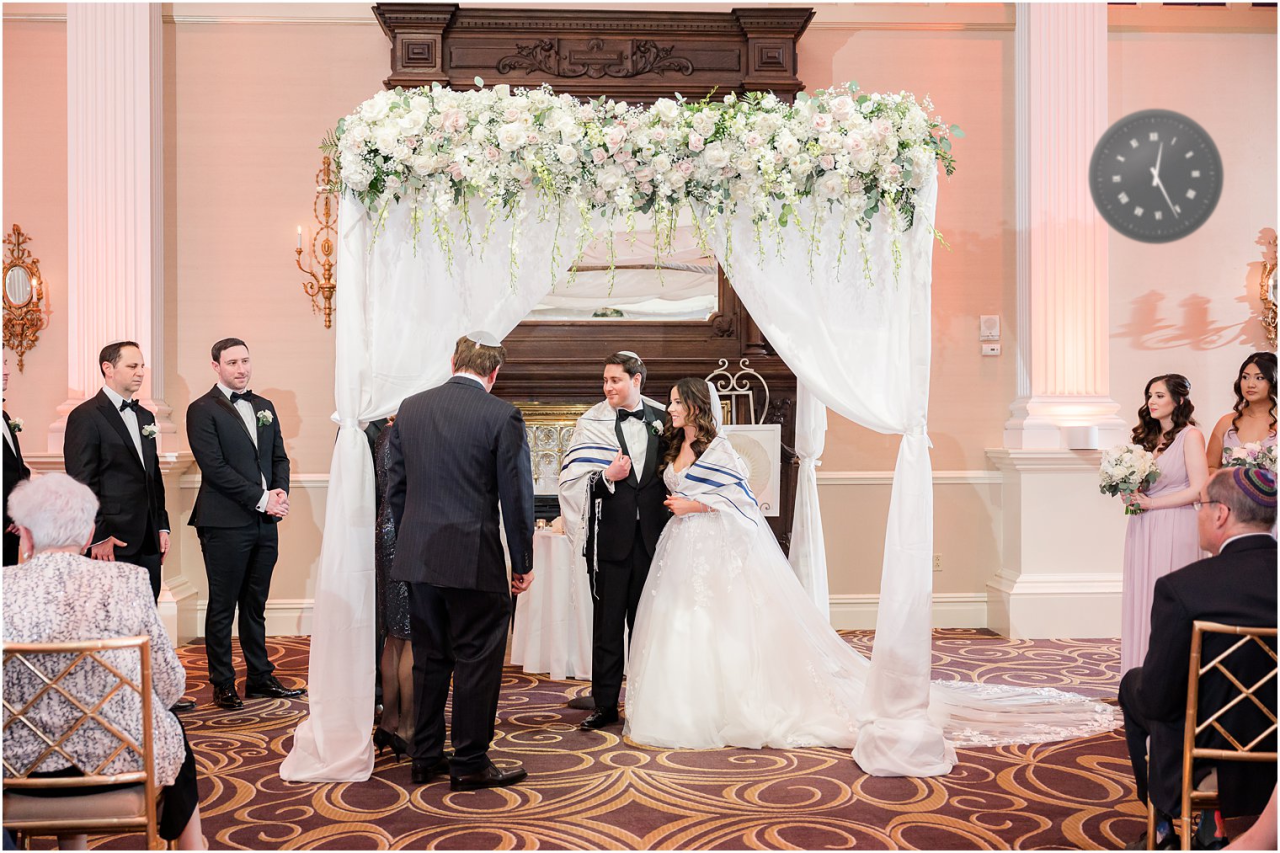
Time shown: 12:26
